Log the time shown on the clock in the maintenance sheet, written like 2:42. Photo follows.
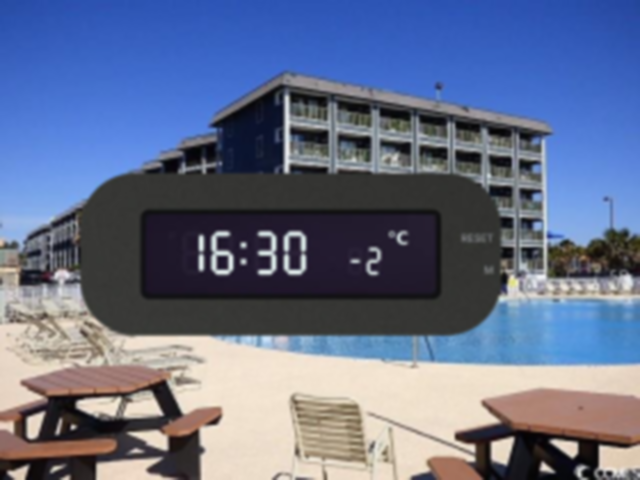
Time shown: 16:30
